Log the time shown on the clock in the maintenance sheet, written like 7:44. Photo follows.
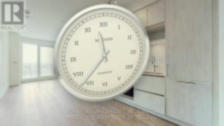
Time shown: 11:37
